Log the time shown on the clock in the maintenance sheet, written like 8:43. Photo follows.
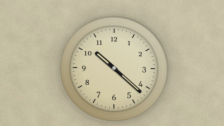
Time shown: 10:22
